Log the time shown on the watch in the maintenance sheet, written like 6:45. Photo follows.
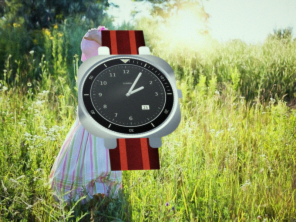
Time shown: 2:05
